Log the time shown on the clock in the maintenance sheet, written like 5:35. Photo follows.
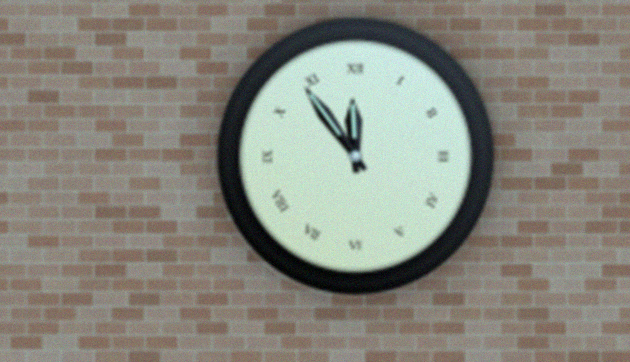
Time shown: 11:54
